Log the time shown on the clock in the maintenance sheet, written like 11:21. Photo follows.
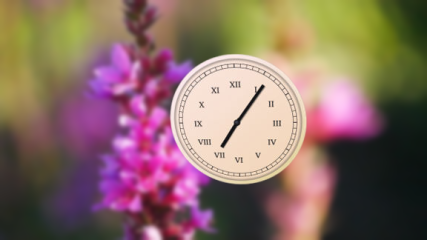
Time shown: 7:06
